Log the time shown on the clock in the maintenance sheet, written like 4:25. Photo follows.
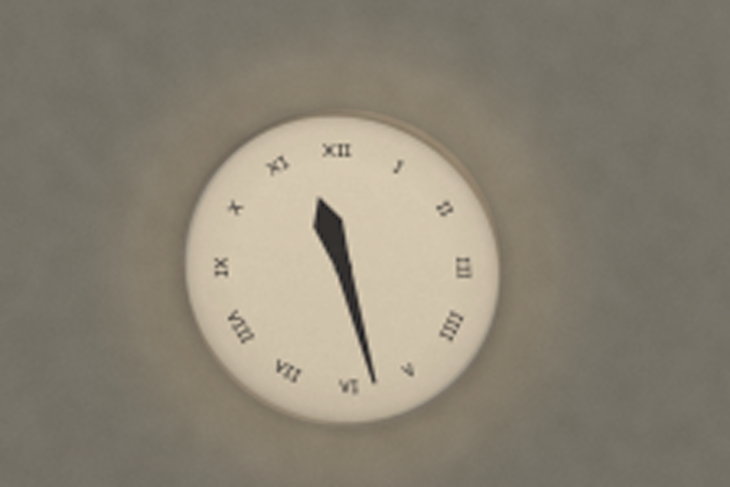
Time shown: 11:28
